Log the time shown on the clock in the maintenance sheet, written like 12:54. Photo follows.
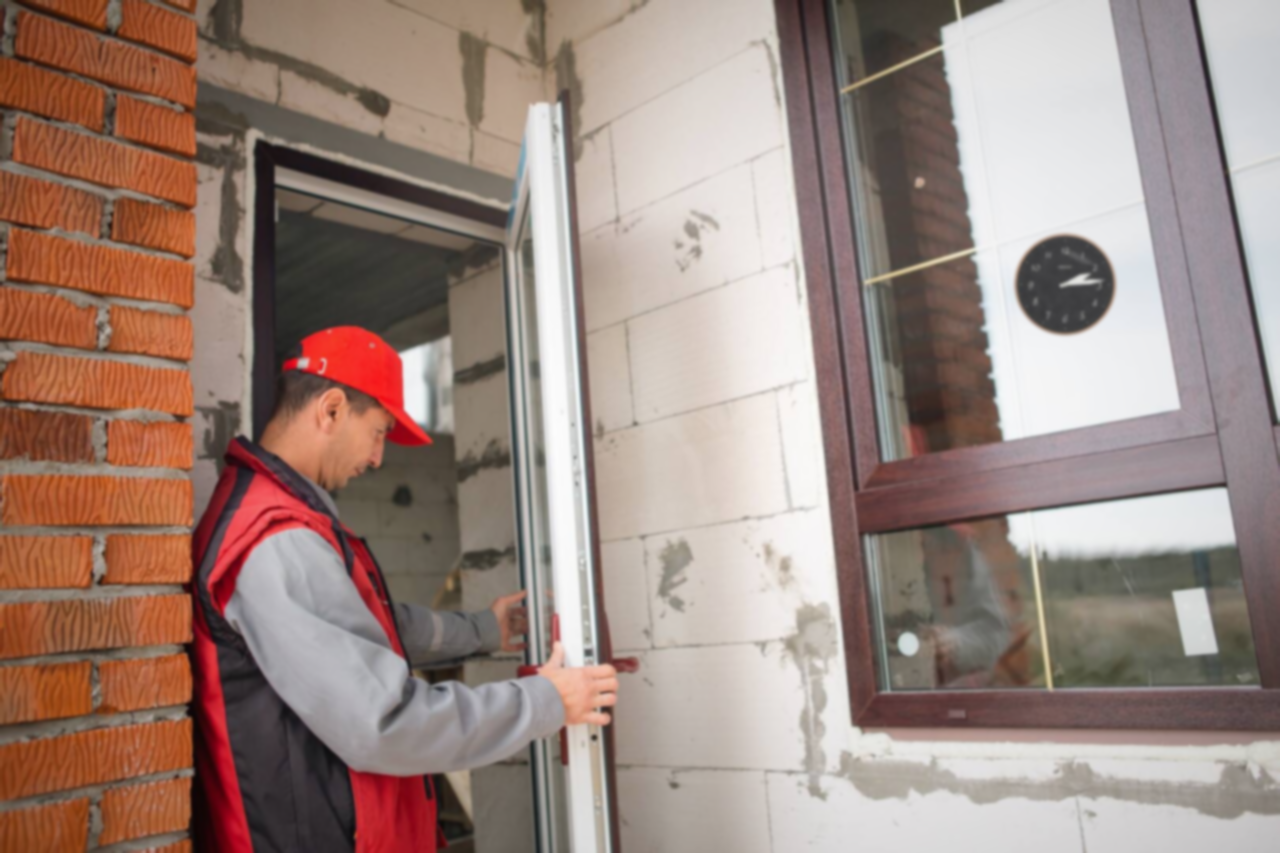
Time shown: 2:14
